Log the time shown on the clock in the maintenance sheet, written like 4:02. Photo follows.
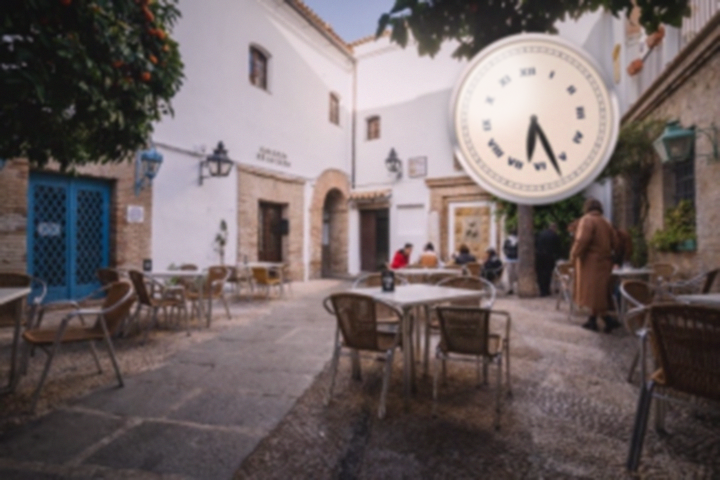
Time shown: 6:27
